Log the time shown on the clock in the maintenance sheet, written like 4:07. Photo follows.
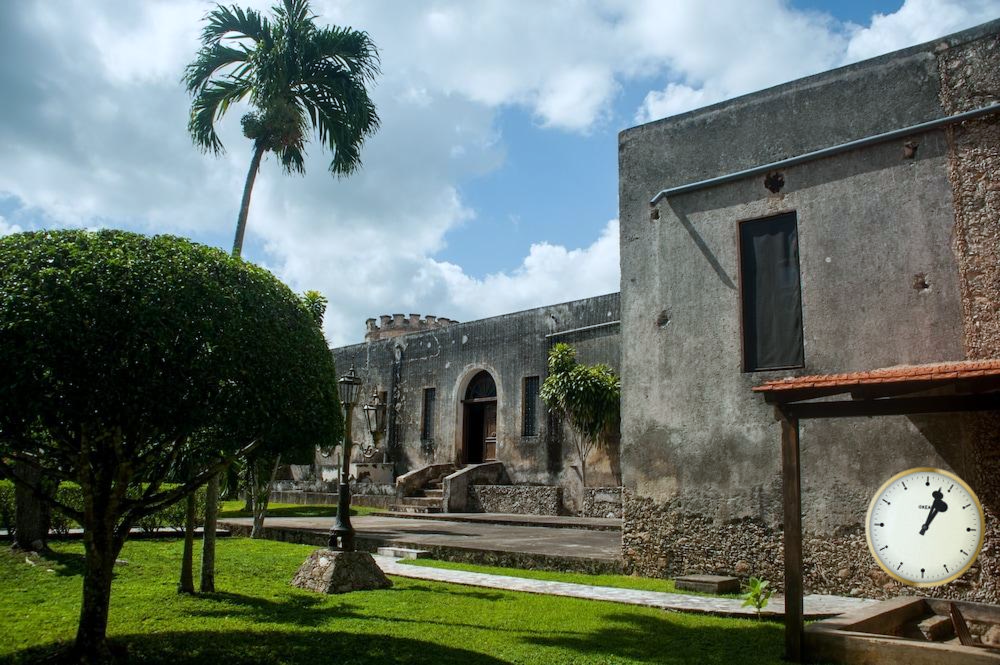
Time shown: 1:03
